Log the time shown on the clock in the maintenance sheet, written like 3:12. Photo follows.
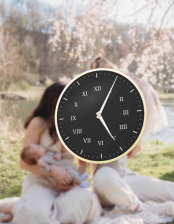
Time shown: 5:05
